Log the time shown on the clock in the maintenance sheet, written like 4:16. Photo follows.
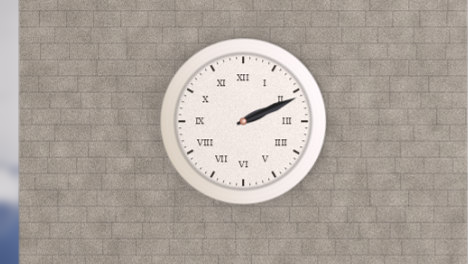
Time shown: 2:11
